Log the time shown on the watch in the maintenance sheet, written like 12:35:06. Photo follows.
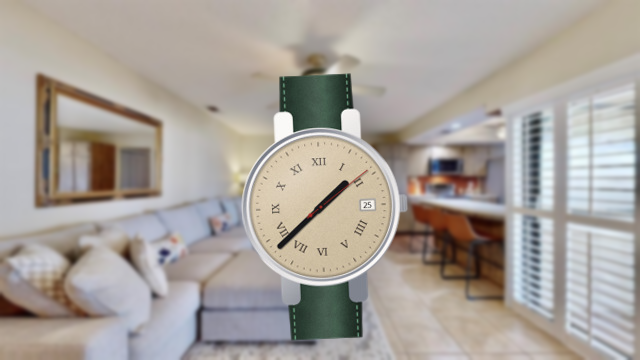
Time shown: 1:38:09
